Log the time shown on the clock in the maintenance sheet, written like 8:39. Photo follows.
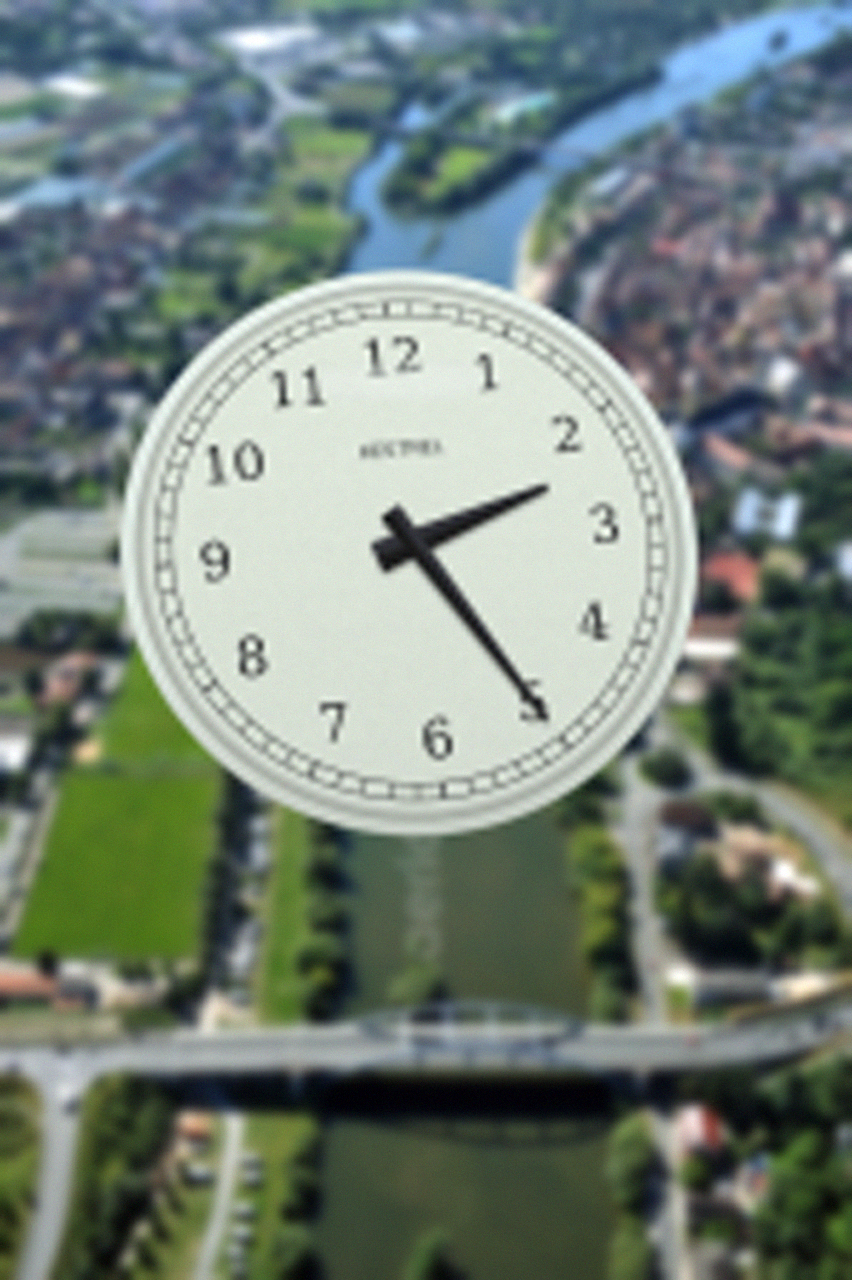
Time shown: 2:25
